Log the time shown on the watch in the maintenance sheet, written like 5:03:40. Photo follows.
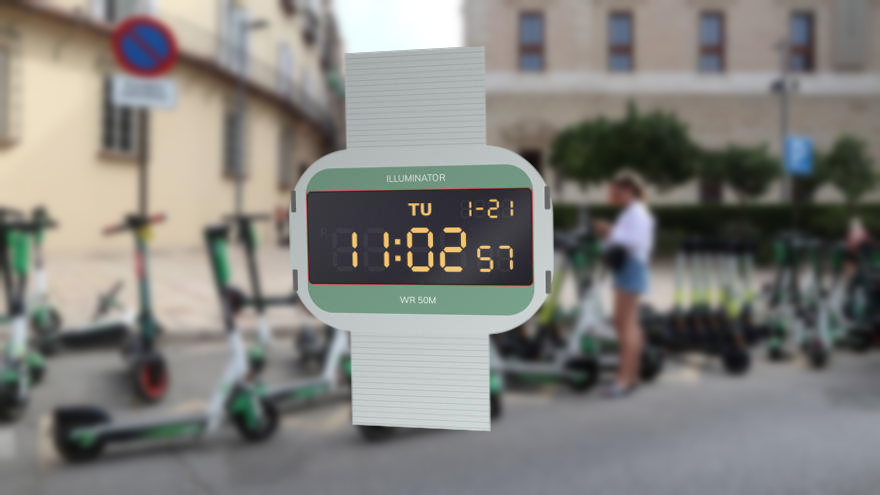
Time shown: 11:02:57
